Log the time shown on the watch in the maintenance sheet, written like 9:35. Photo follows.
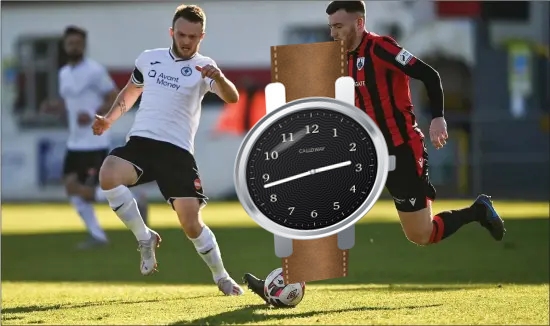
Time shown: 2:43
